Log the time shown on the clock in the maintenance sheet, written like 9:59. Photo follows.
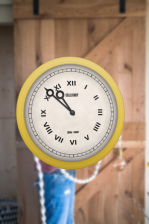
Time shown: 10:52
